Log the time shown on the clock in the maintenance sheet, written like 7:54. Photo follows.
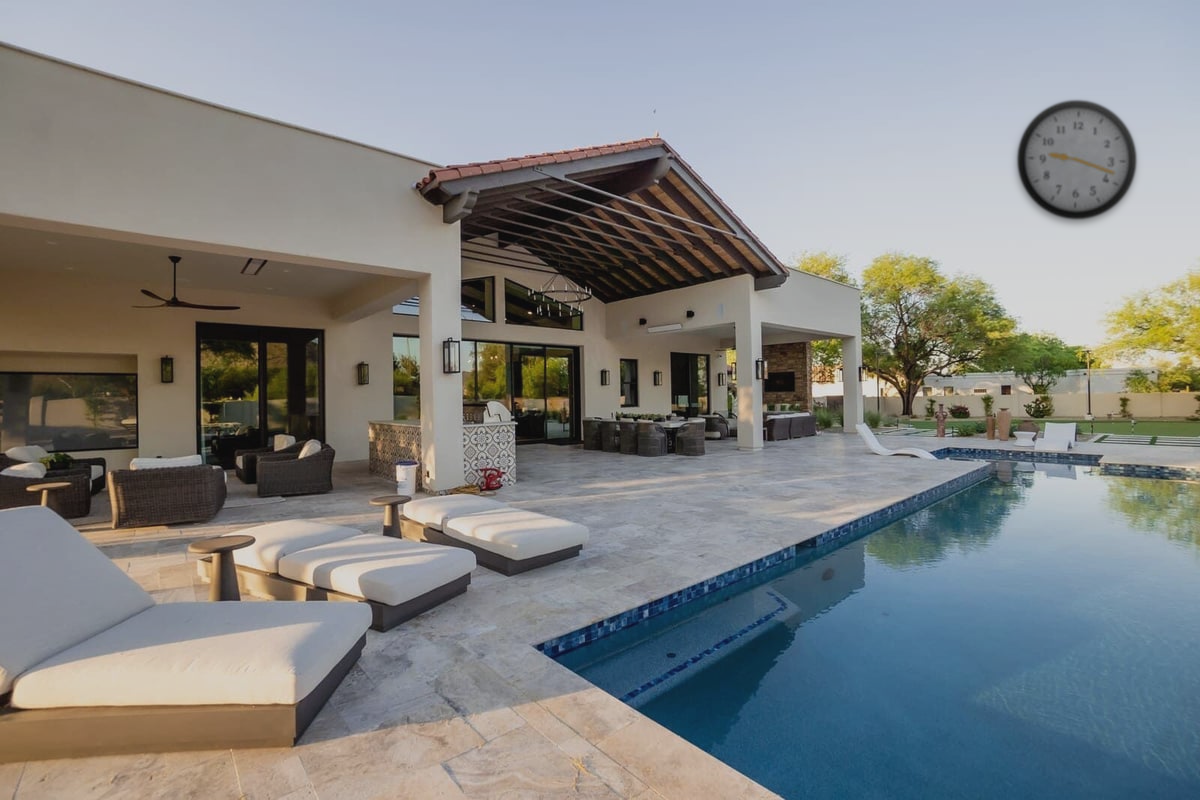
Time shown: 9:18
